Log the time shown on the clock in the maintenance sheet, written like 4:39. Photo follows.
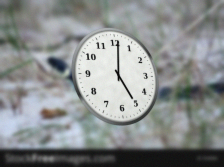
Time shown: 5:01
